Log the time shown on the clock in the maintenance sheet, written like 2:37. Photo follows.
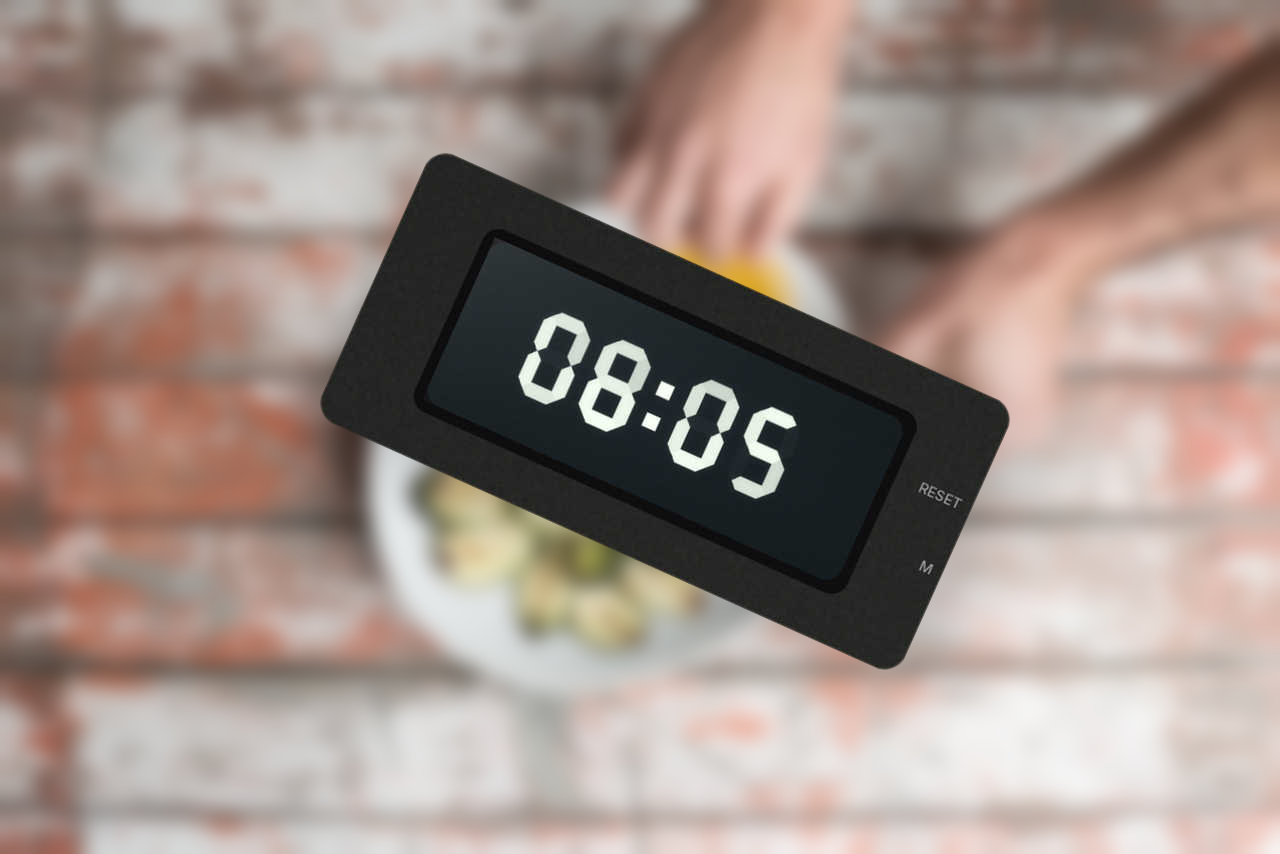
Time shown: 8:05
